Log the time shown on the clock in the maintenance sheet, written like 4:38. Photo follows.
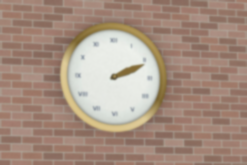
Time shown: 2:11
